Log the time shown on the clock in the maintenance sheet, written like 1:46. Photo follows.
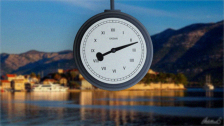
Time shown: 8:12
